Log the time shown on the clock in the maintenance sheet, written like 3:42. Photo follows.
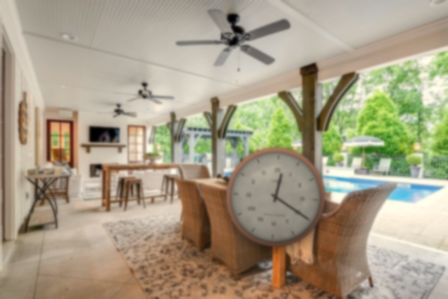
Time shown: 12:20
